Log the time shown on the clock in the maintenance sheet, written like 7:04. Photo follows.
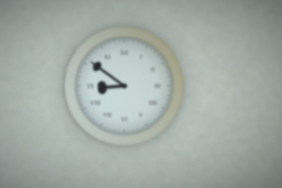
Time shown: 8:51
